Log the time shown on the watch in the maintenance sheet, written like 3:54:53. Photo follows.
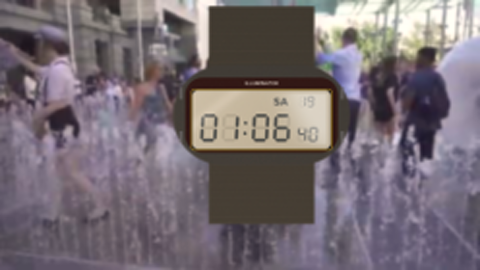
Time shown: 1:06:40
